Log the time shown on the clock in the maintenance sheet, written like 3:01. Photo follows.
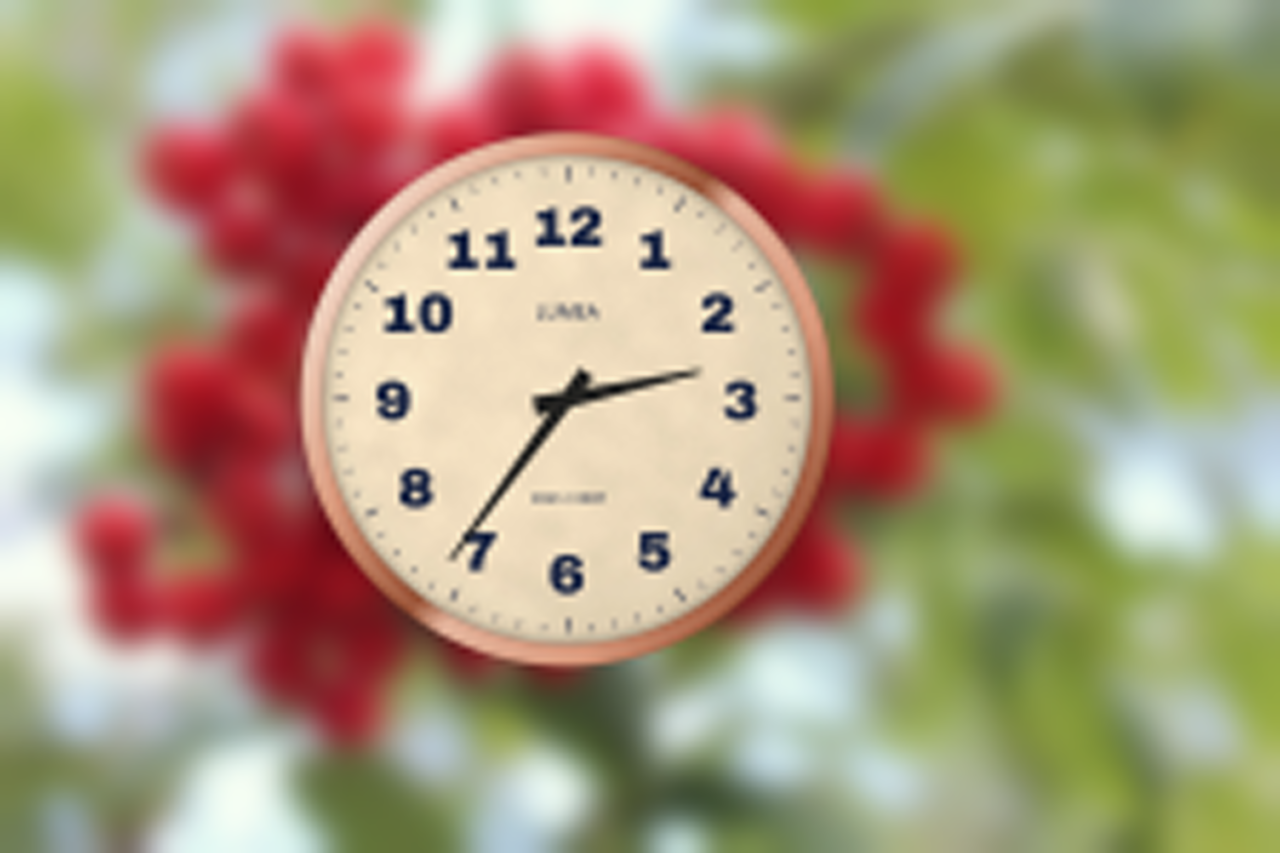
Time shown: 2:36
